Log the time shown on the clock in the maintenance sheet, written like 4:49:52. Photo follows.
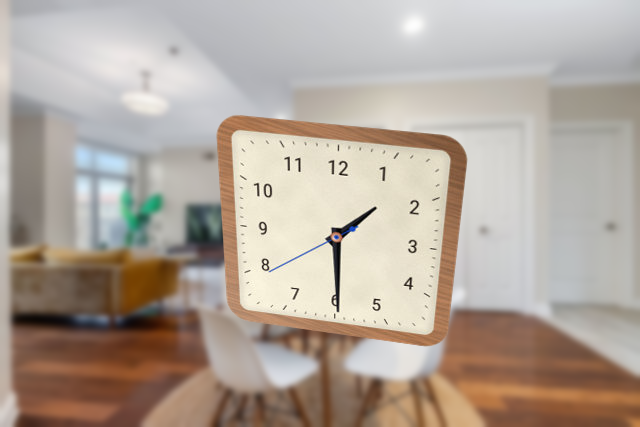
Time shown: 1:29:39
